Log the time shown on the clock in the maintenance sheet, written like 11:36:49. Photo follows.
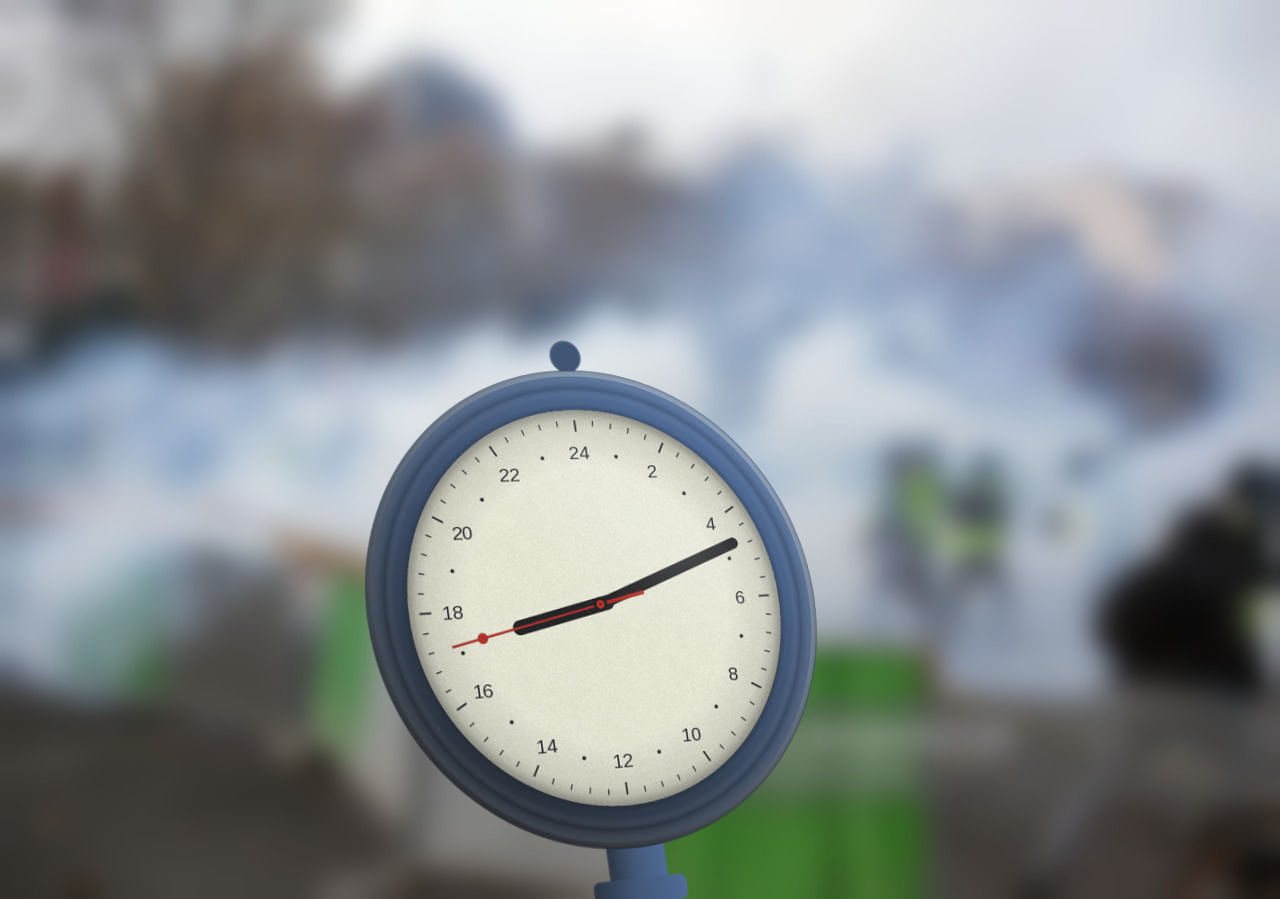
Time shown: 17:11:43
